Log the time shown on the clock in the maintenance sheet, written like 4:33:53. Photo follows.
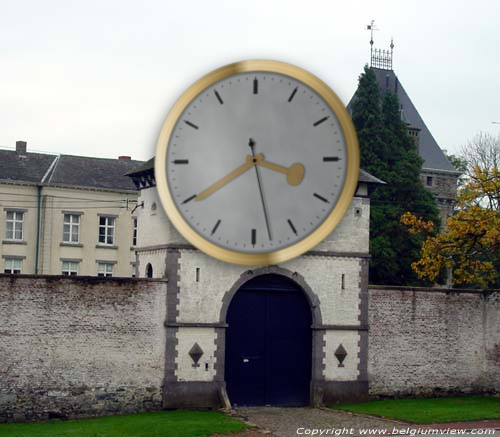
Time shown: 3:39:28
